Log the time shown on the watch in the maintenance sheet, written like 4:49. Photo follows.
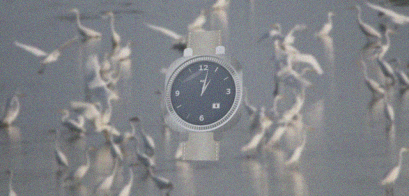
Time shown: 1:02
